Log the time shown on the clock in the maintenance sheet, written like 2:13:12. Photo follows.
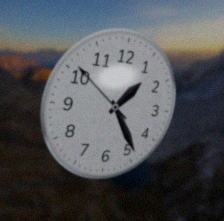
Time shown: 1:23:51
